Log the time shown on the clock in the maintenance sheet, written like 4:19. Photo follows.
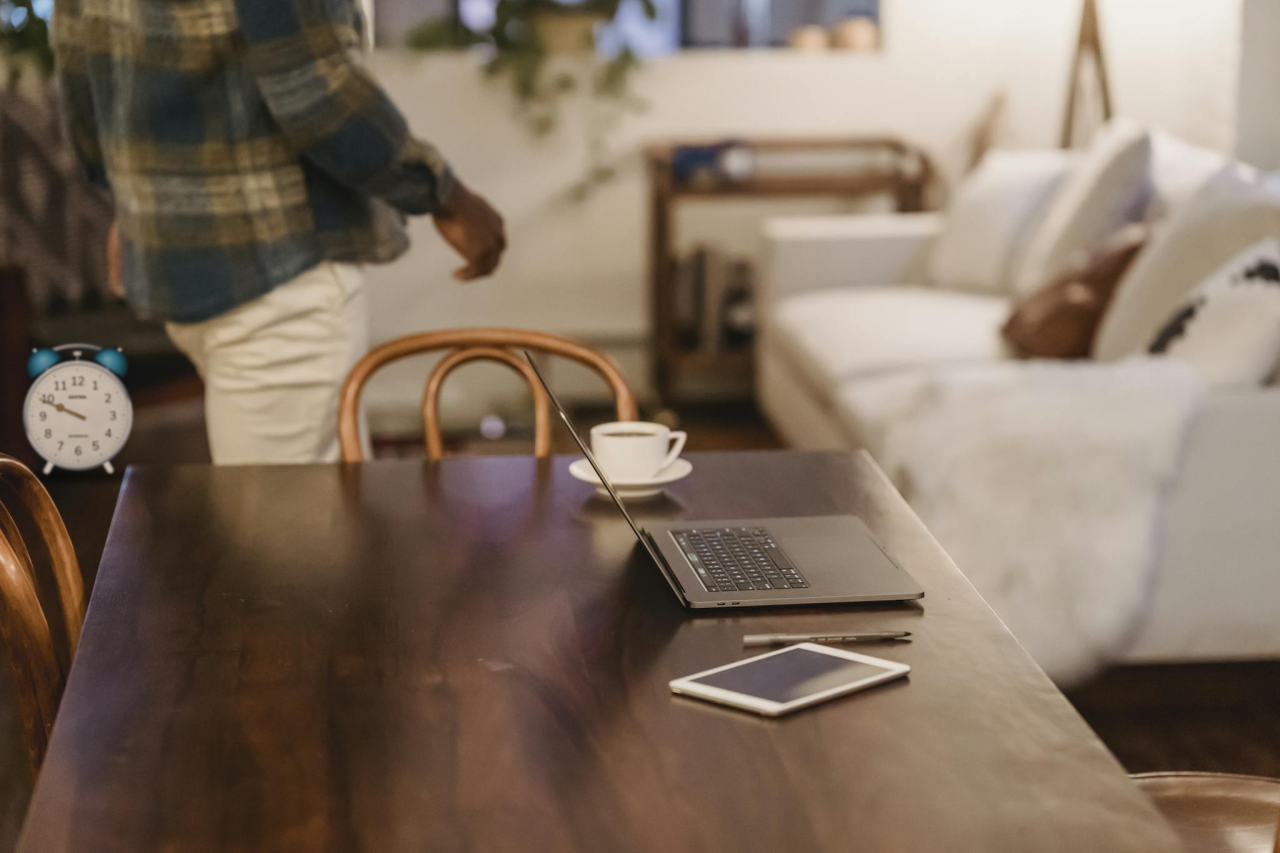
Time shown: 9:49
